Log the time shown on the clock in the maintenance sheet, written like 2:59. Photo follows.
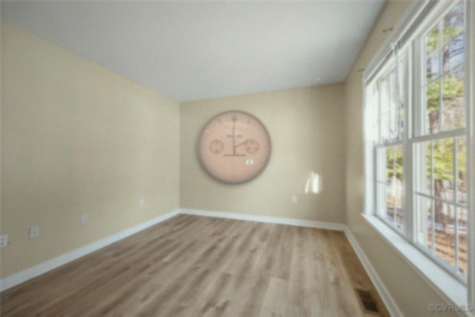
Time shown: 2:00
